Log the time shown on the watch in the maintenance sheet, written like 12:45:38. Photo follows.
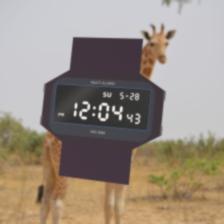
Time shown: 12:04:43
